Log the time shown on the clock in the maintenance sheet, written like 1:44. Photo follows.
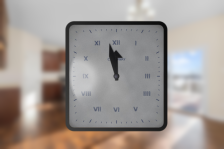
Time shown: 11:58
